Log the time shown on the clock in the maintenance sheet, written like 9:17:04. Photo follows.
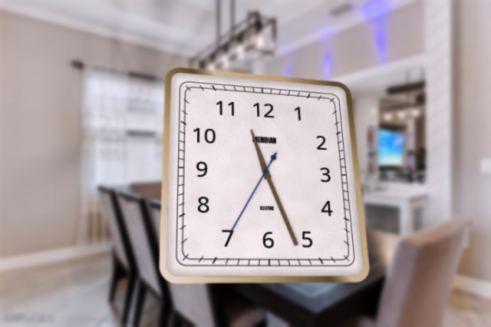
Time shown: 11:26:35
